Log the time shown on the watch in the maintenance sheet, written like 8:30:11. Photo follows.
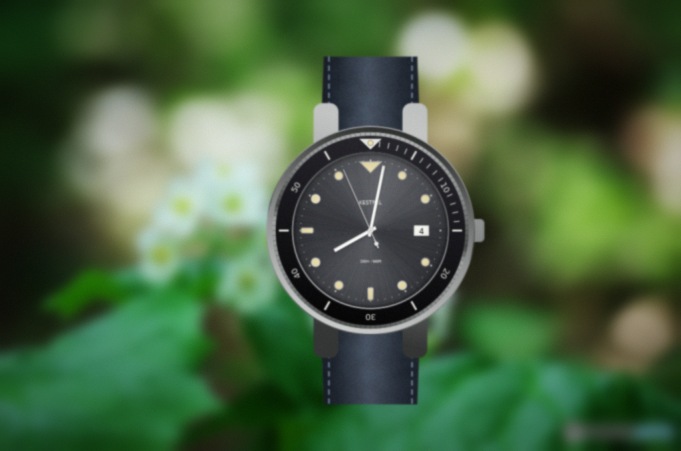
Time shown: 8:01:56
